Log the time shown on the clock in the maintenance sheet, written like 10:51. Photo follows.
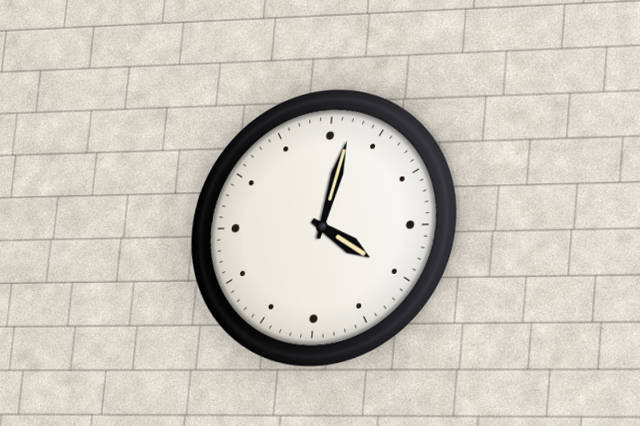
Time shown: 4:02
